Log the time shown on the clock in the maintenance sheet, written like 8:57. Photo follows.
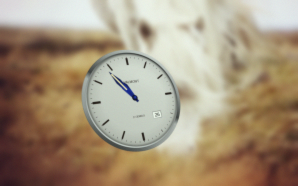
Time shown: 10:54
